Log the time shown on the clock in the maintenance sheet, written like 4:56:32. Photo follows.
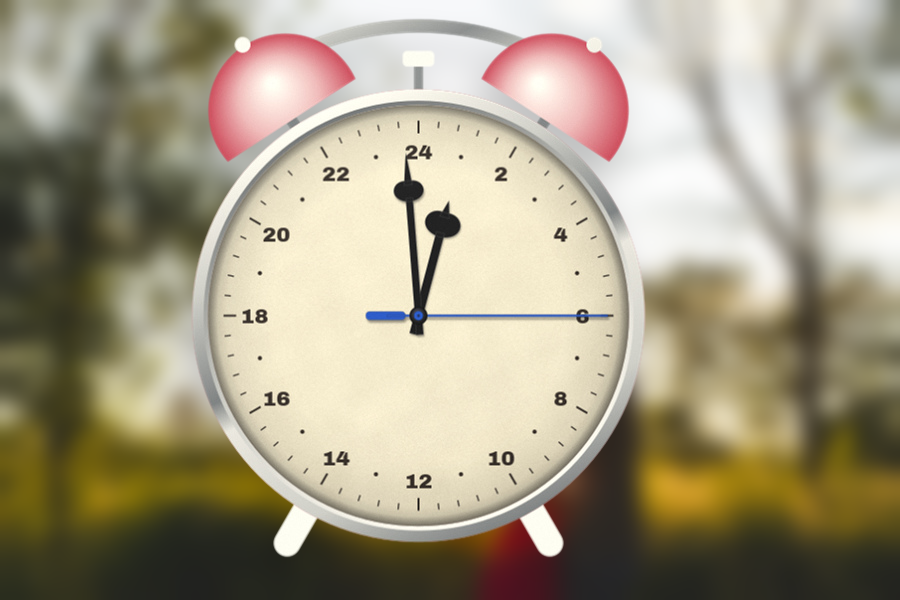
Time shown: 0:59:15
